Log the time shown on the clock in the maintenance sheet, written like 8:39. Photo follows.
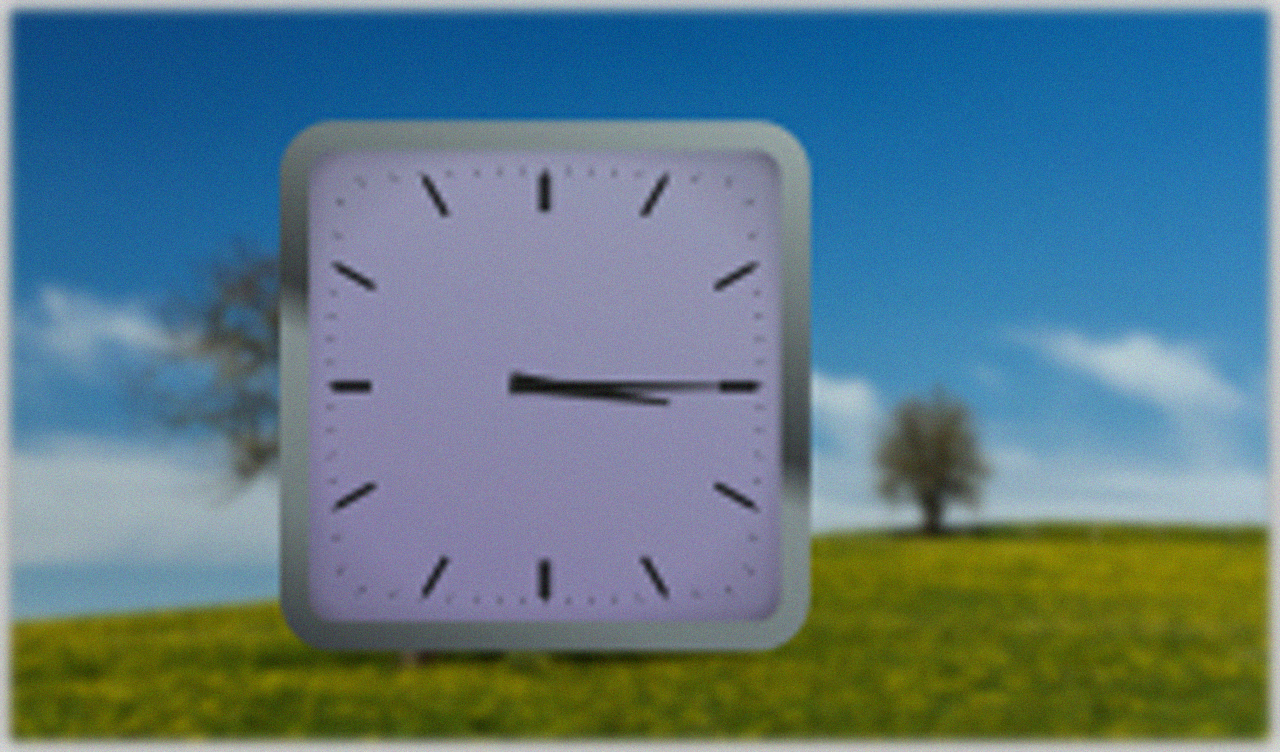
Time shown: 3:15
